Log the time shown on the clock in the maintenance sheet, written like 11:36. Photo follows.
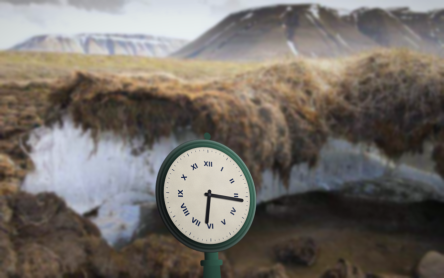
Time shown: 6:16
